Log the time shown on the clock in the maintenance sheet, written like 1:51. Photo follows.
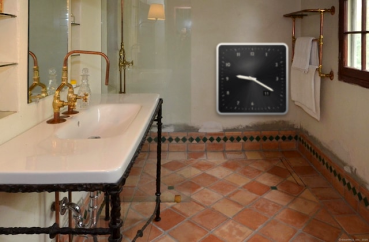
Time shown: 9:20
